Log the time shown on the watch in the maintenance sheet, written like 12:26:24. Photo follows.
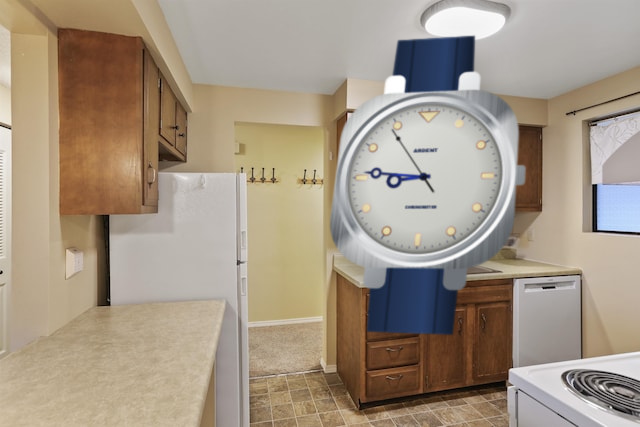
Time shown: 8:45:54
